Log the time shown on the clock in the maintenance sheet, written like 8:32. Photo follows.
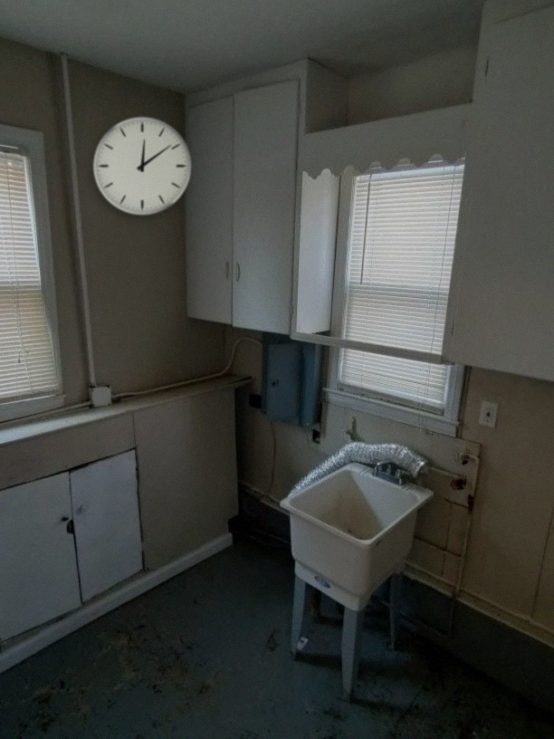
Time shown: 12:09
